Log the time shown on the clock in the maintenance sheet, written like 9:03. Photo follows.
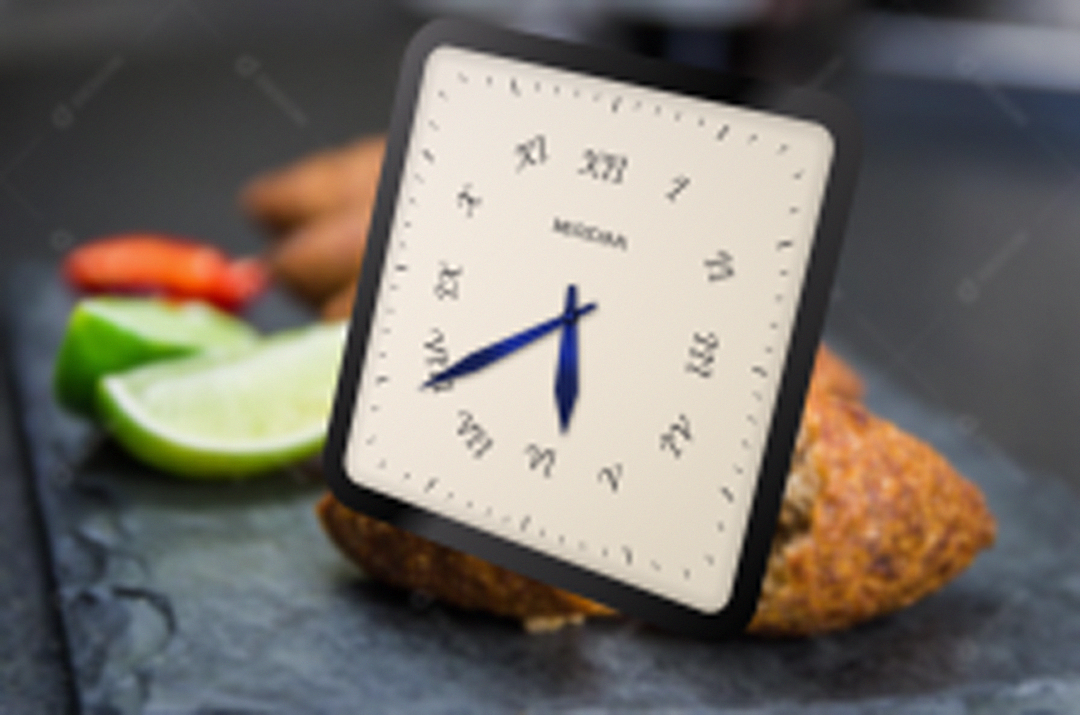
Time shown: 5:39
